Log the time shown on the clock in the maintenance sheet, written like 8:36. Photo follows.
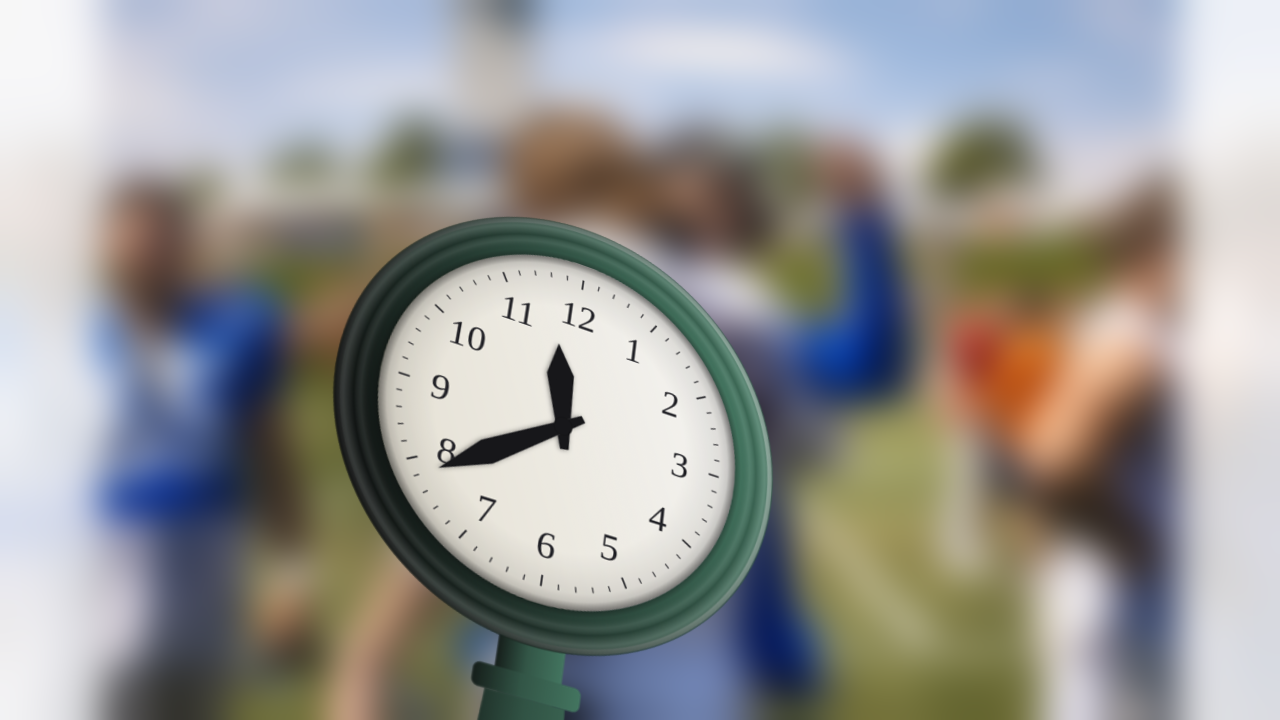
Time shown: 11:39
